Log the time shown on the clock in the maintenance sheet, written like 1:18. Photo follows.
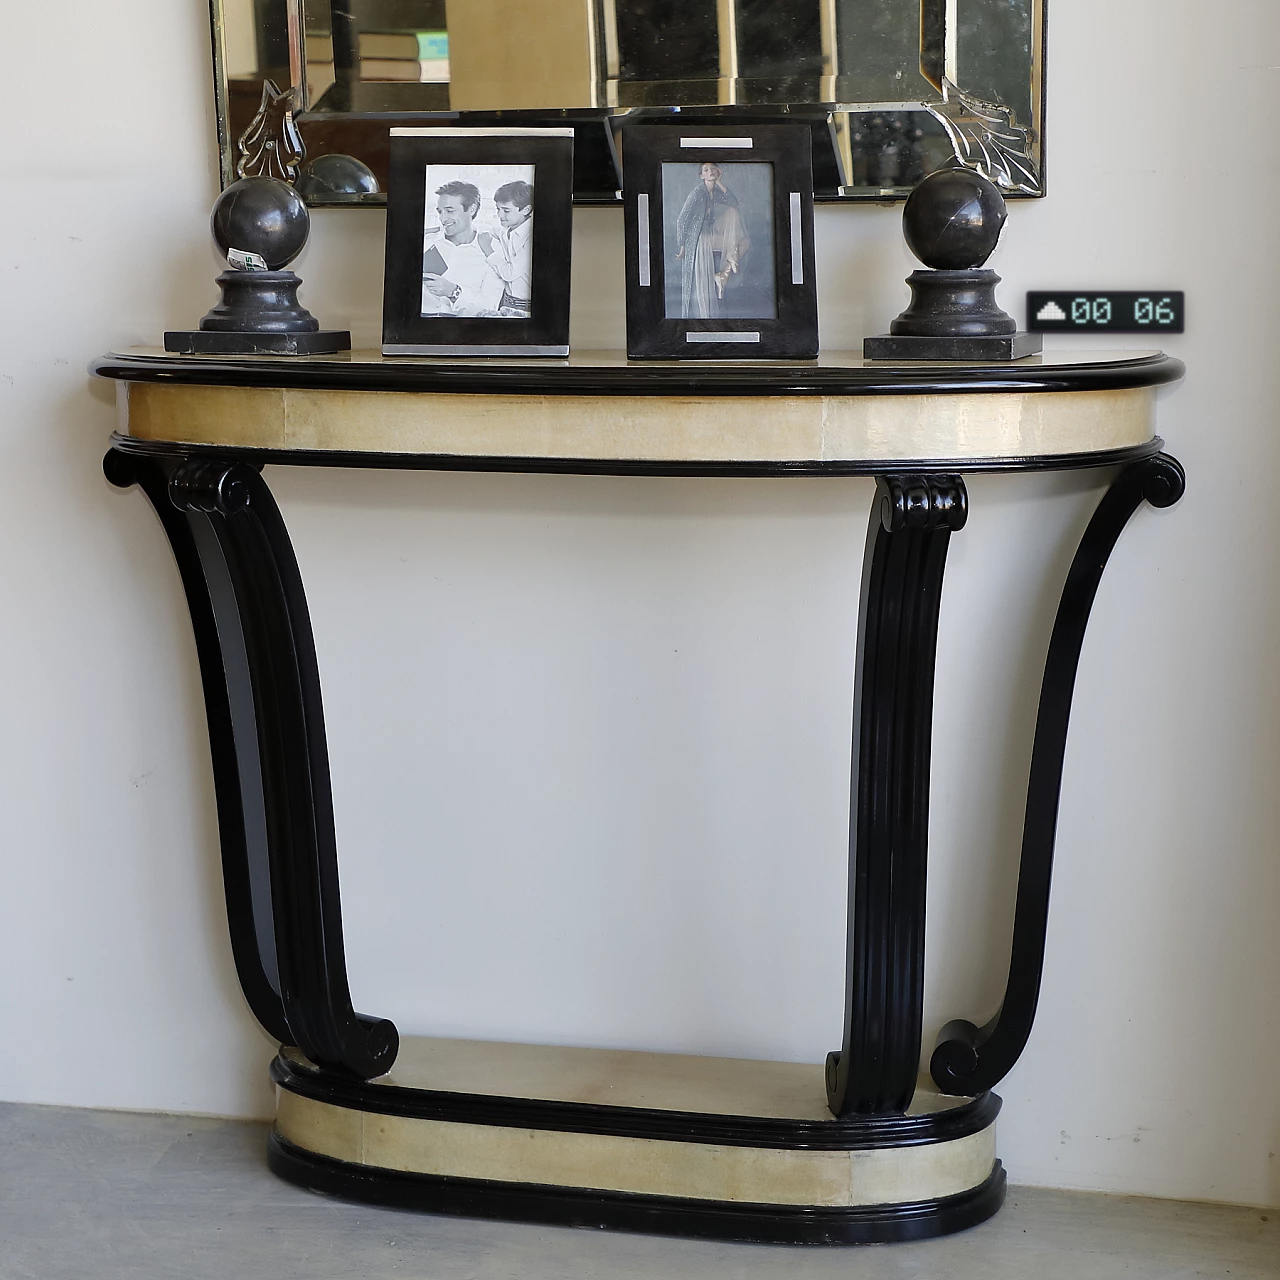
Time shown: 0:06
